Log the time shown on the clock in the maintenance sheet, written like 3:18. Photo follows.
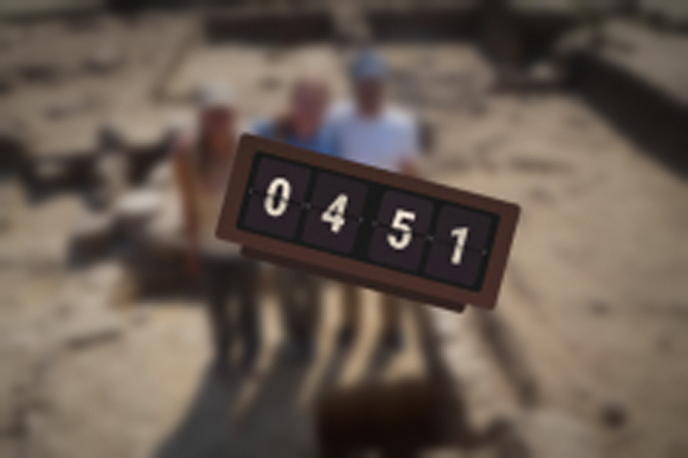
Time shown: 4:51
